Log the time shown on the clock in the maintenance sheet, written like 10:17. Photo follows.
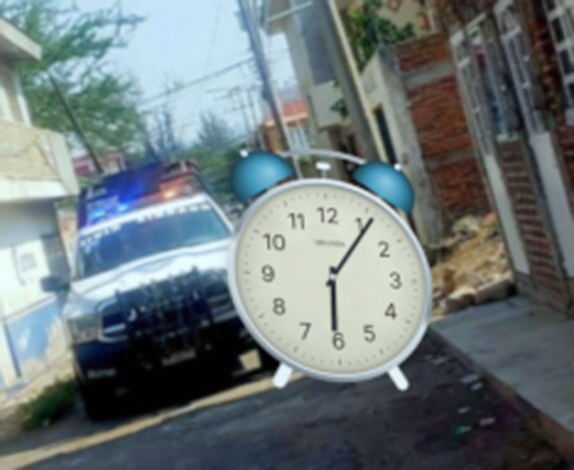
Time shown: 6:06
